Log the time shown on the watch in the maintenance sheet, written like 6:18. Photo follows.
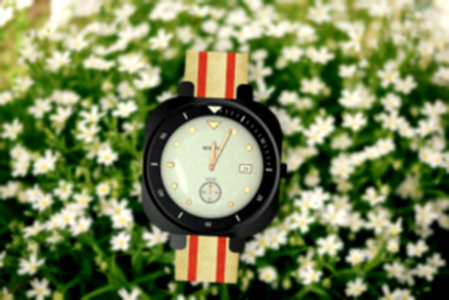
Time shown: 12:04
